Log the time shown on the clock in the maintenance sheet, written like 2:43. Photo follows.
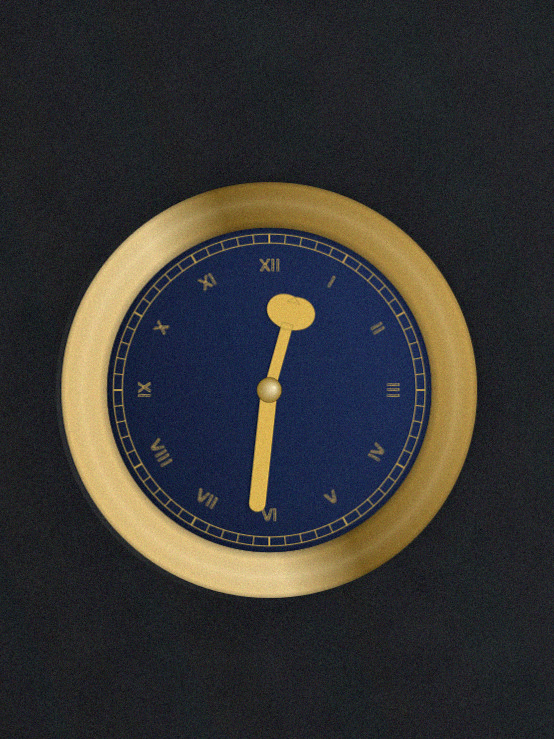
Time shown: 12:31
